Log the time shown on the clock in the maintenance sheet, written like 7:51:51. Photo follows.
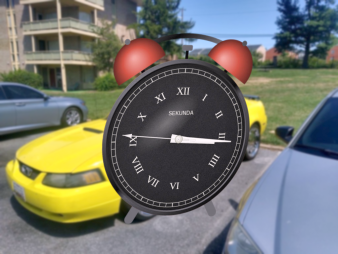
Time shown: 3:15:46
